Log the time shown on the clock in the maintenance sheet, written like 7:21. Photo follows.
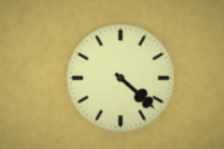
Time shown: 4:22
